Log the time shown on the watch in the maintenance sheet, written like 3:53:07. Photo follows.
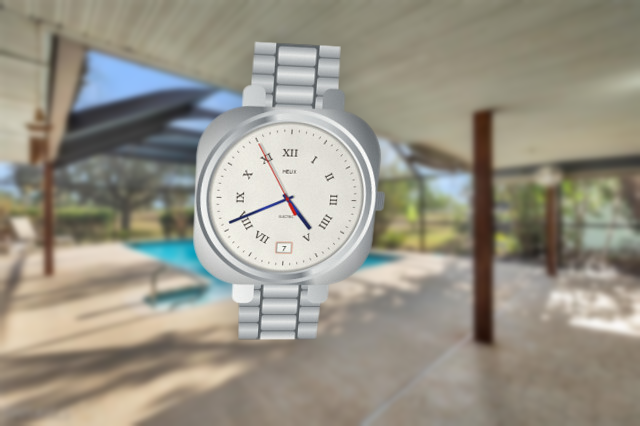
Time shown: 4:40:55
